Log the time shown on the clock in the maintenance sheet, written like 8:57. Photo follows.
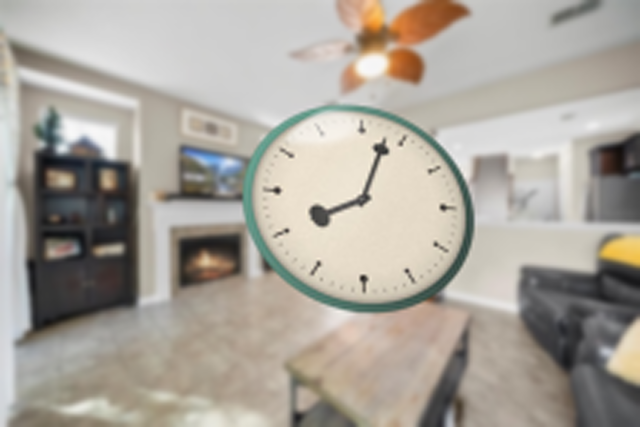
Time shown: 8:03
